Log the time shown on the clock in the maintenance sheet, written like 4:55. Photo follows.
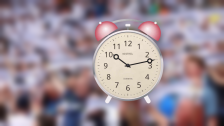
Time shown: 10:13
